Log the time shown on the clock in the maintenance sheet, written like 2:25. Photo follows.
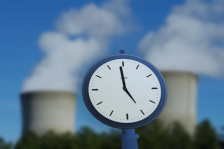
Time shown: 4:59
